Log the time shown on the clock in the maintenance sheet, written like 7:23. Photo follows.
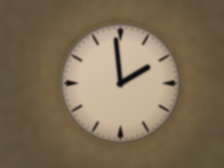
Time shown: 1:59
